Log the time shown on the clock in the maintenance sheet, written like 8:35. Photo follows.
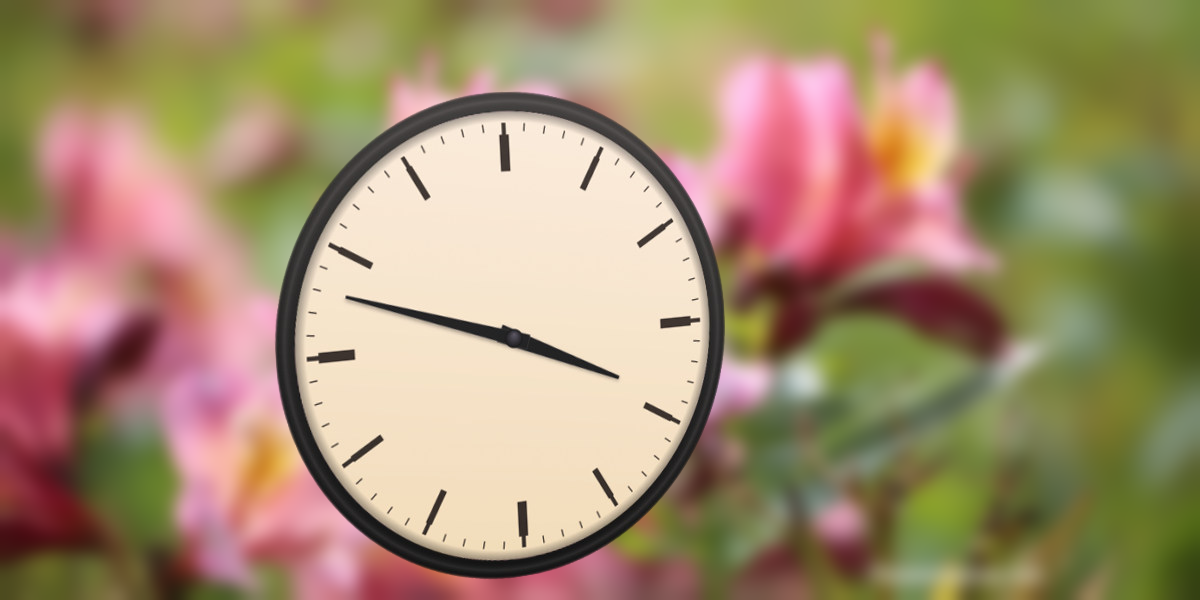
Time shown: 3:48
